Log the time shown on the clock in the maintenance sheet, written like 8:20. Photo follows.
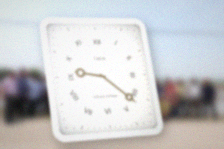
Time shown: 9:22
